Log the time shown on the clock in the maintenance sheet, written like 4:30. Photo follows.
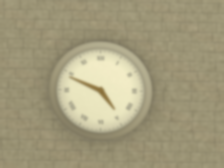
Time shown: 4:49
